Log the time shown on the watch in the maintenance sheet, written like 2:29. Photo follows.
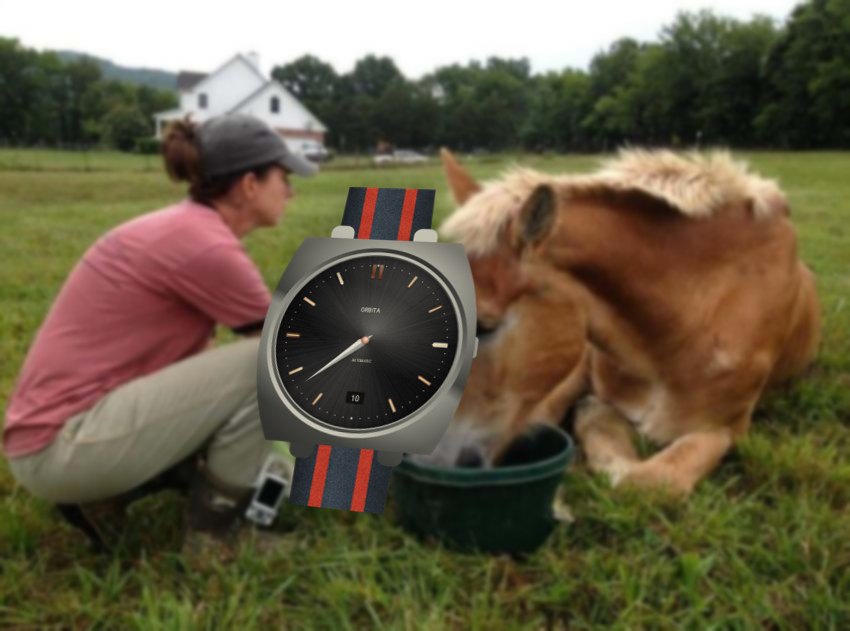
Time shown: 7:38
